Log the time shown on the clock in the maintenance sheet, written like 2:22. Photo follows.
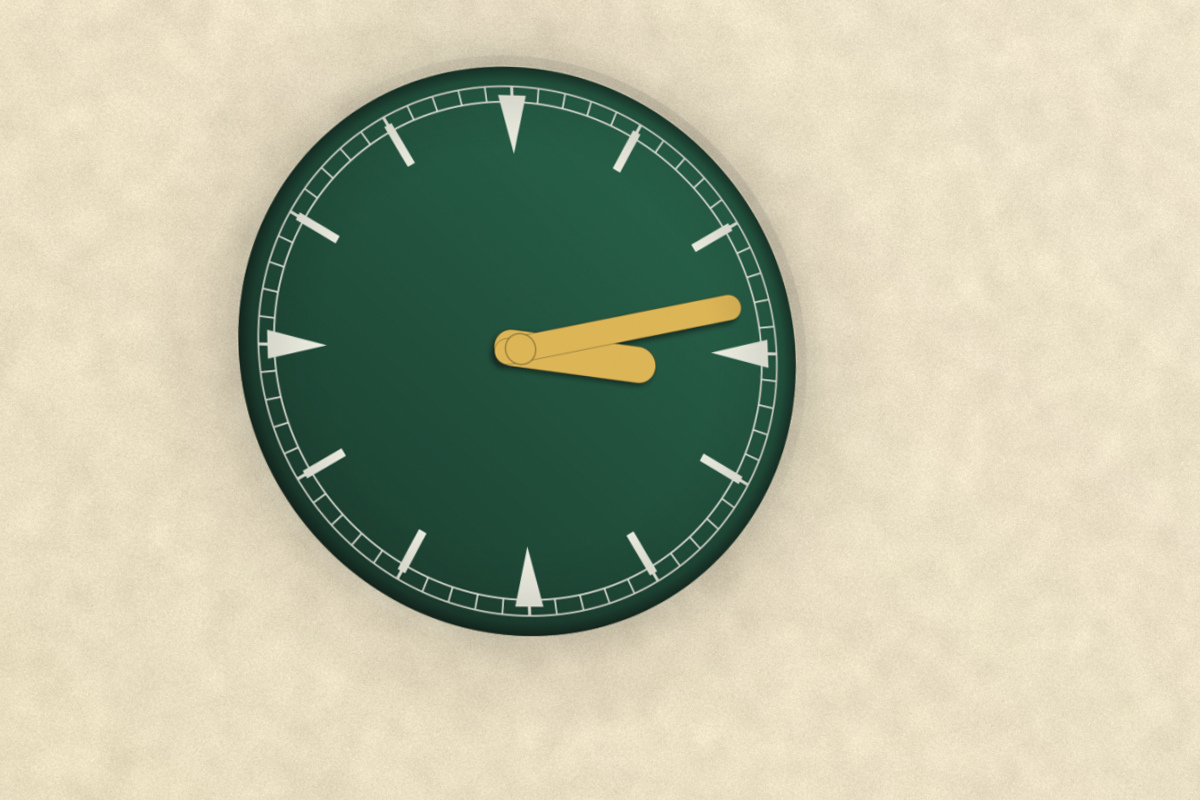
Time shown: 3:13
